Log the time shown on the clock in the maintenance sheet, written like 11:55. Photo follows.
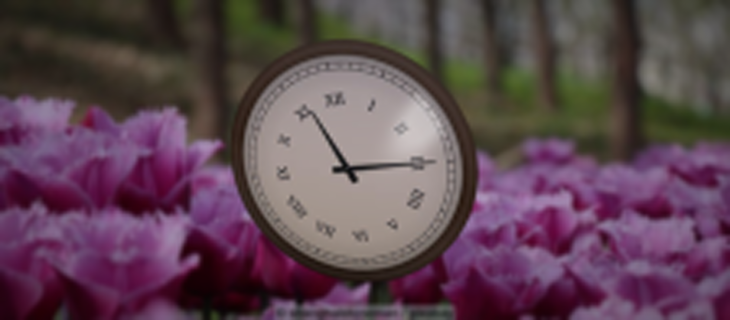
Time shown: 11:15
